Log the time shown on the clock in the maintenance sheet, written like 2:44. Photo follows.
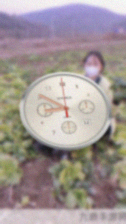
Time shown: 8:51
